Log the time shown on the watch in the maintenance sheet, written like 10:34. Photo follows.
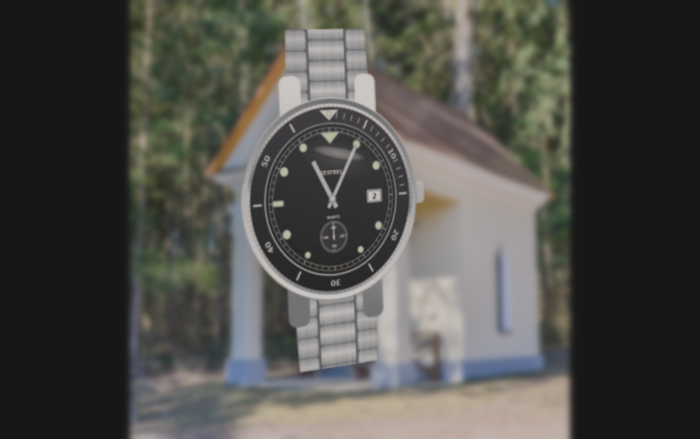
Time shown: 11:05
